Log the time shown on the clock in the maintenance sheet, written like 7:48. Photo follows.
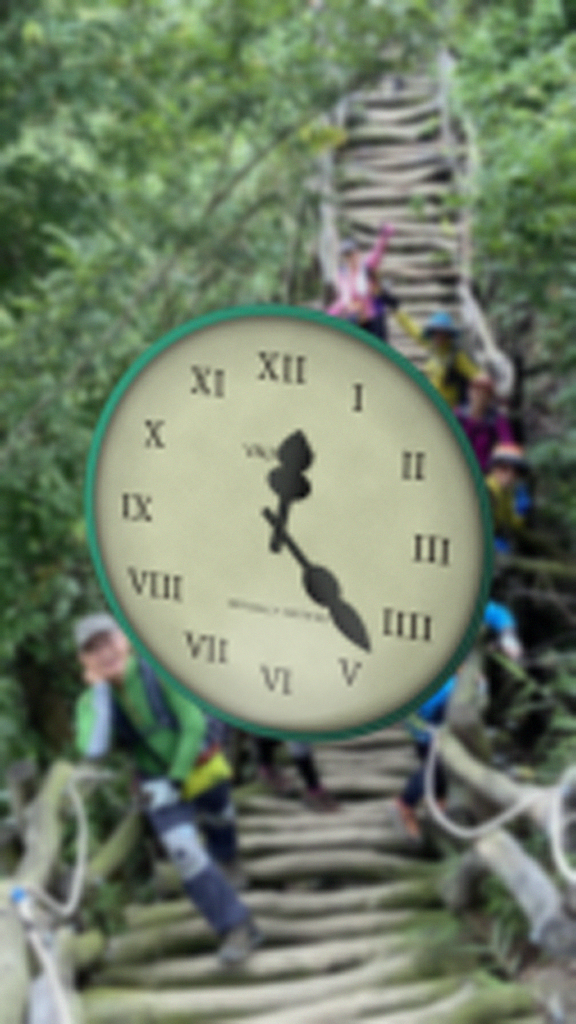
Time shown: 12:23
